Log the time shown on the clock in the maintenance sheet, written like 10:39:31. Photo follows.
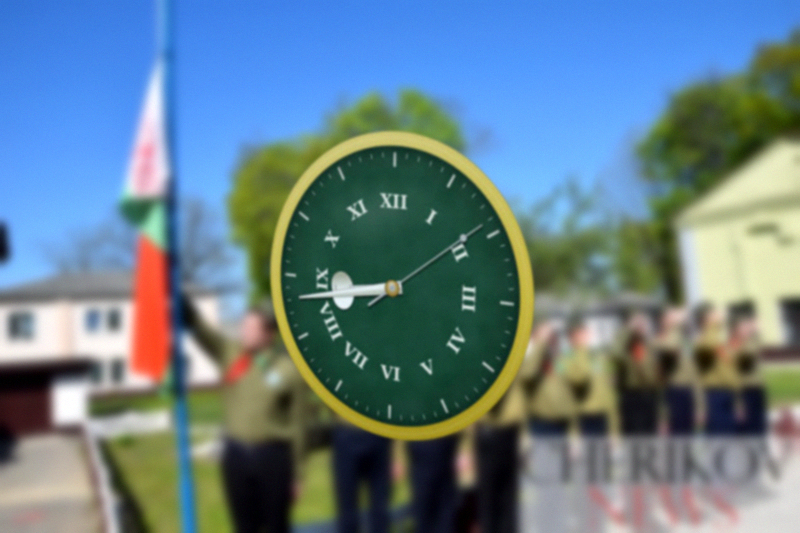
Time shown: 8:43:09
